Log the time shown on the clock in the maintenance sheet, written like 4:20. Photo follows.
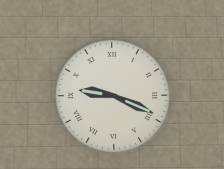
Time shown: 9:19
